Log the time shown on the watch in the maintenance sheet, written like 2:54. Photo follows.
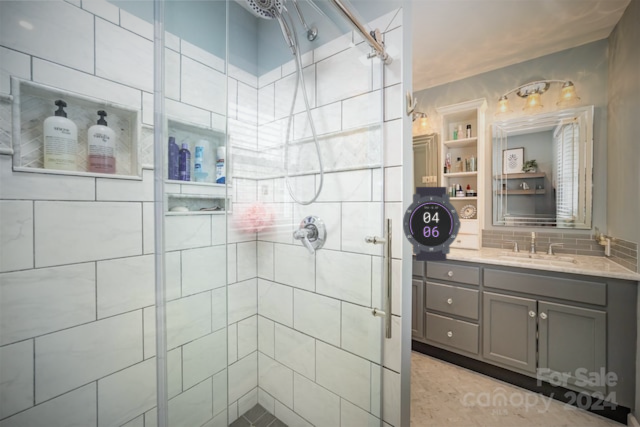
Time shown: 4:06
